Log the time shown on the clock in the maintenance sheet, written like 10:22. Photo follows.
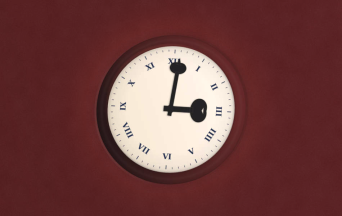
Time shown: 3:01
